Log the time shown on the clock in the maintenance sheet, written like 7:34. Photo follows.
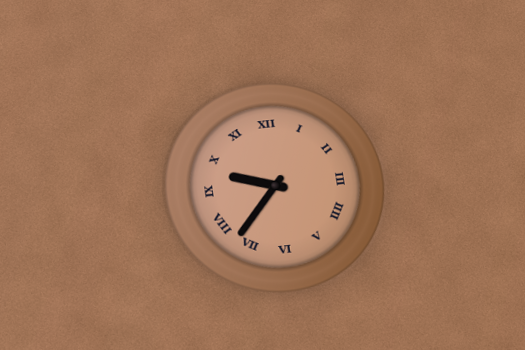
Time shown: 9:37
